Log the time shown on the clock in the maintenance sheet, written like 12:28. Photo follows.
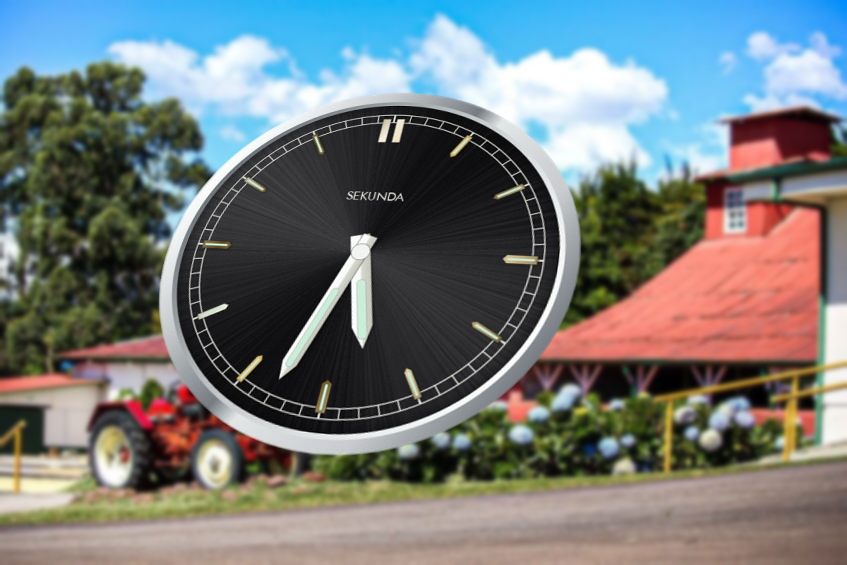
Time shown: 5:33
